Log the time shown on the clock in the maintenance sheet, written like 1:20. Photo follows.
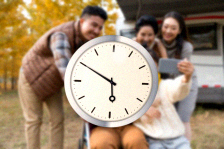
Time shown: 5:50
